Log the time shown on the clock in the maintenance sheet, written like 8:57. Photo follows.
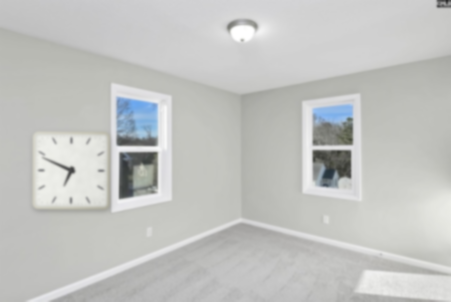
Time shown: 6:49
